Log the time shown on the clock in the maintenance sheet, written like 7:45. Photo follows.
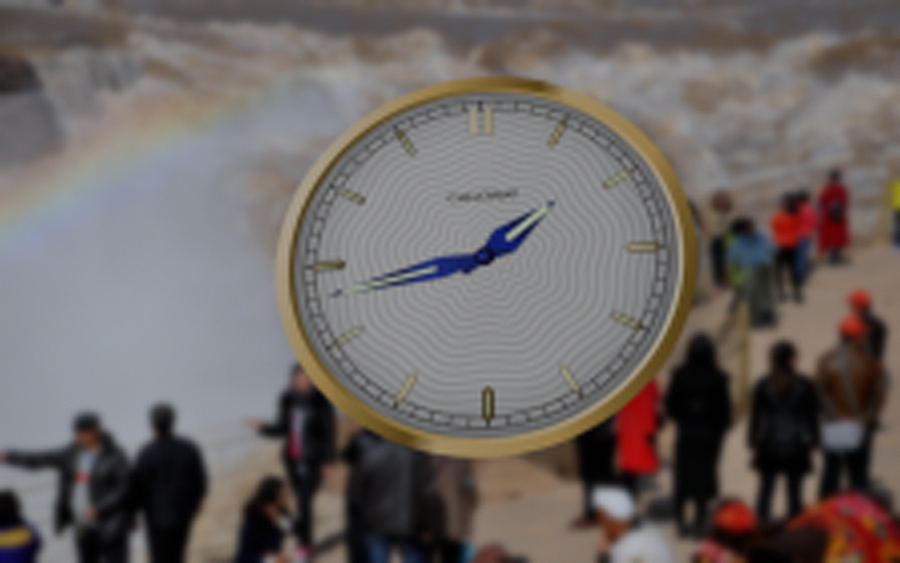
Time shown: 1:43
